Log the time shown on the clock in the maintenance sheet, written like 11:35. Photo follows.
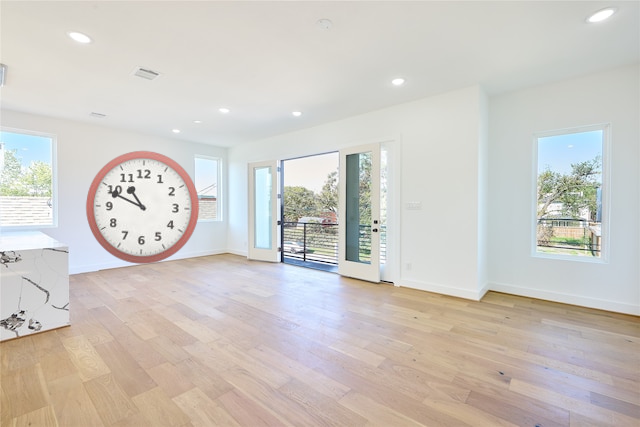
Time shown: 10:49
